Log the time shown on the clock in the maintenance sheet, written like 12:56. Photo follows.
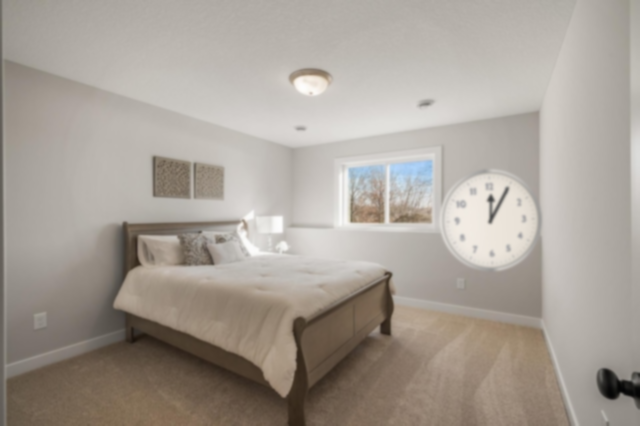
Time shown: 12:05
